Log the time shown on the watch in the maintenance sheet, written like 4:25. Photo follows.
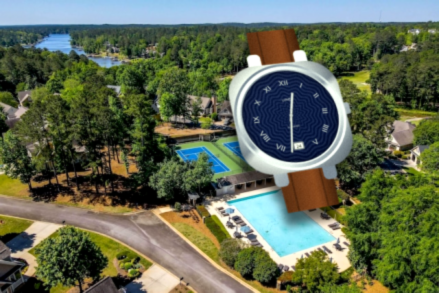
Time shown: 12:32
